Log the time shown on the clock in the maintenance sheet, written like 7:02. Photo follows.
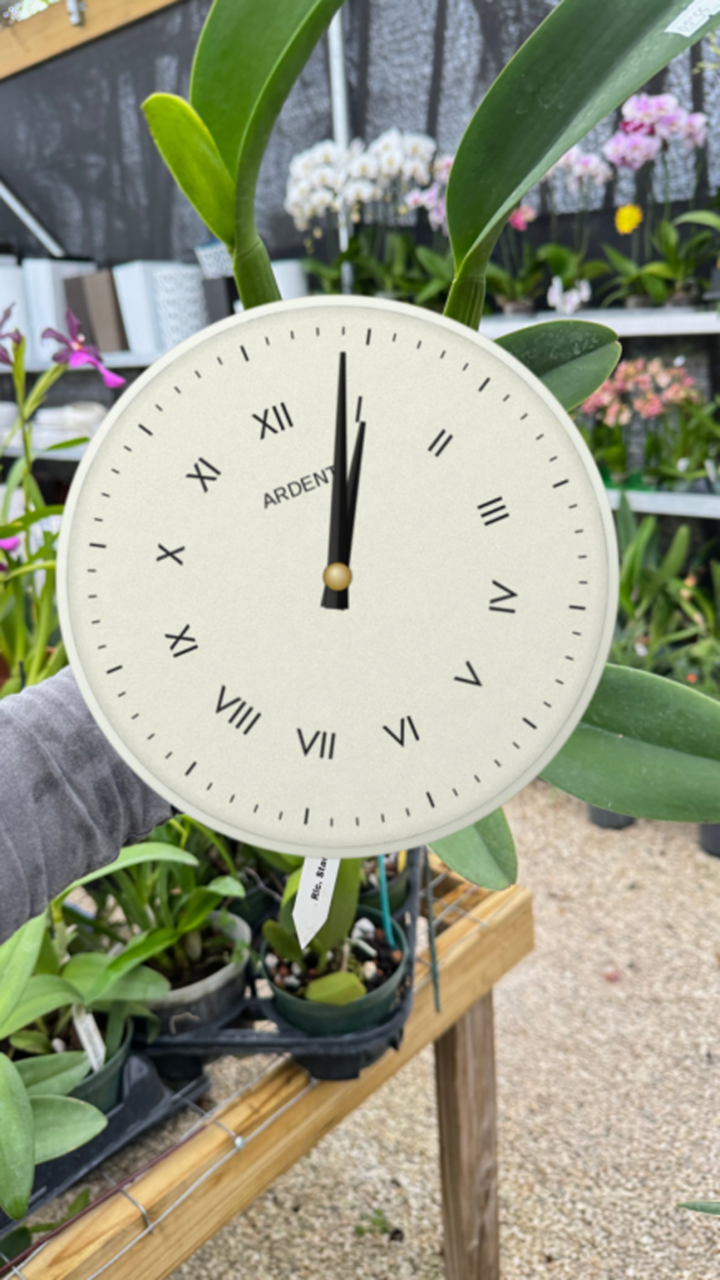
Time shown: 1:04
